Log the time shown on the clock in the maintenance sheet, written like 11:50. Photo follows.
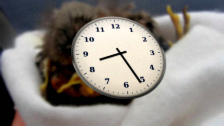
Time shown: 8:26
